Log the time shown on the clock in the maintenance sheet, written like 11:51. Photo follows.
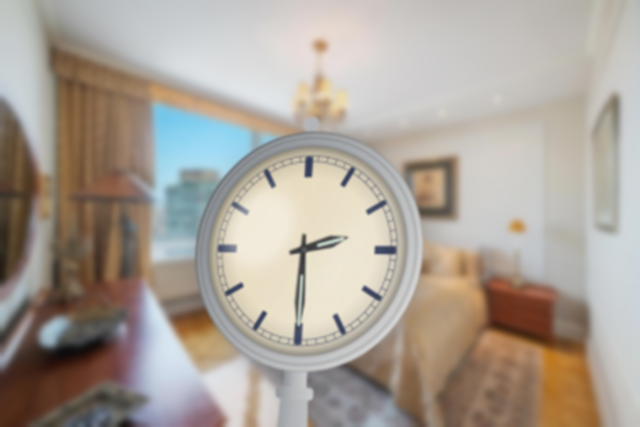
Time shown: 2:30
